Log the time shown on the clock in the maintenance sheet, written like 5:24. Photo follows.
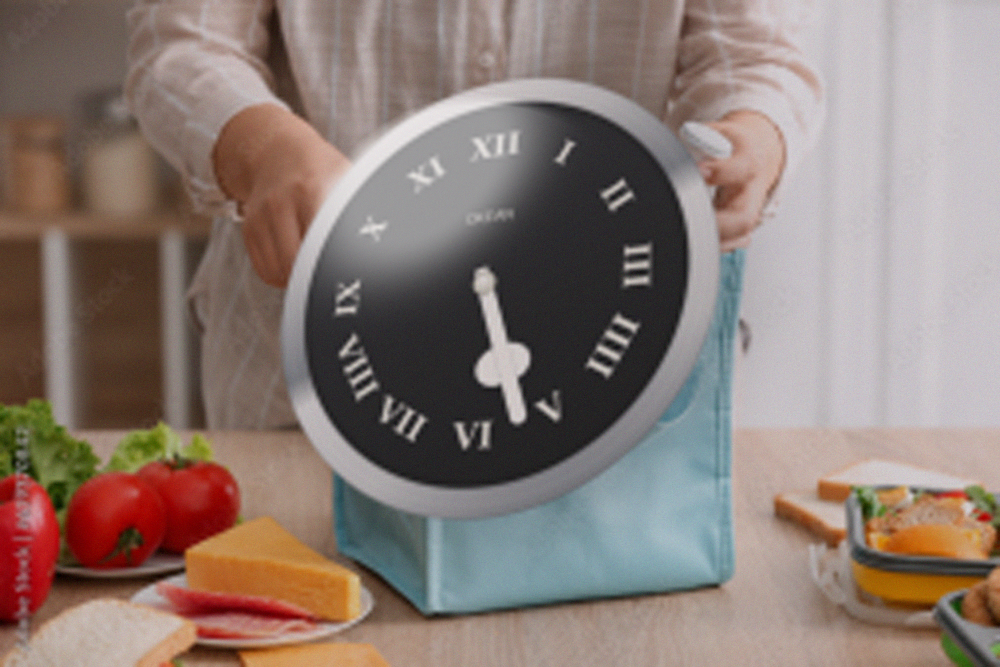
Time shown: 5:27
